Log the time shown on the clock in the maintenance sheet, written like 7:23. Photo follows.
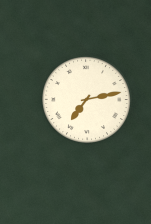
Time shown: 7:13
